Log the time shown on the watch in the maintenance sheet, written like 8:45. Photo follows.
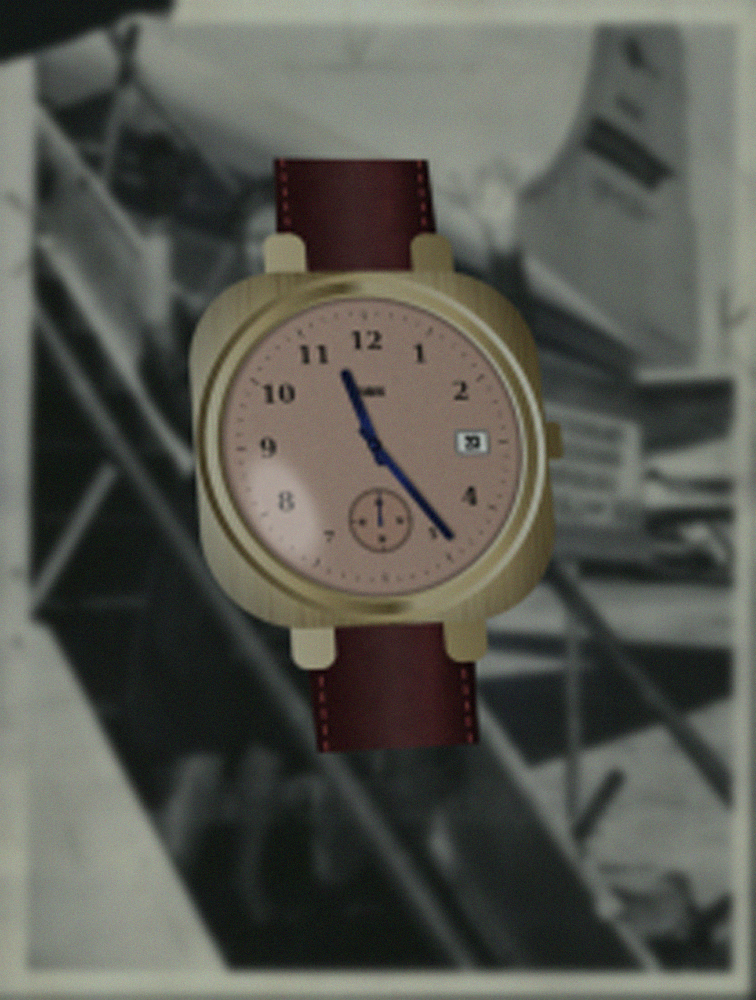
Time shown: 11:24
